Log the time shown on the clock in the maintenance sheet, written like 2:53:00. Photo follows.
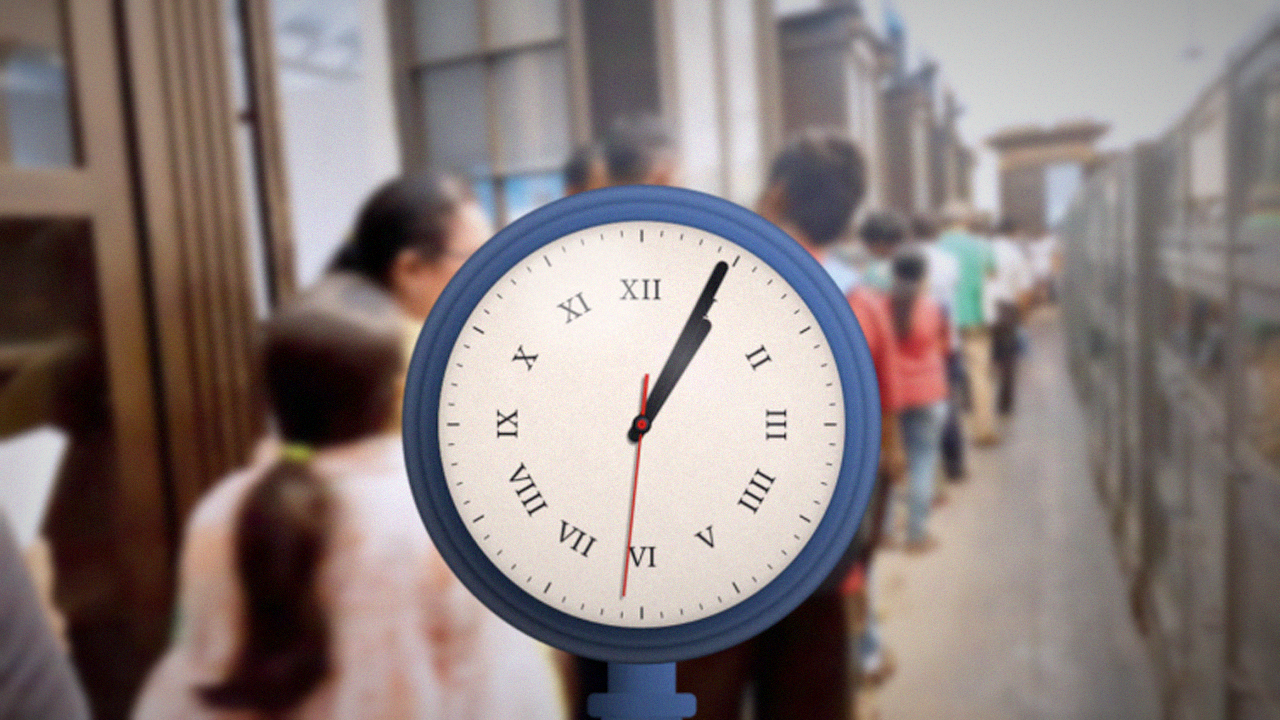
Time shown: 1:04:31
